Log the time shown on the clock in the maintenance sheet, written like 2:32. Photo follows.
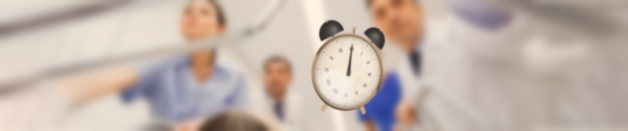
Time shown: 12:00
